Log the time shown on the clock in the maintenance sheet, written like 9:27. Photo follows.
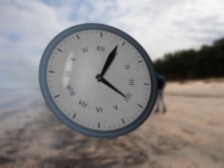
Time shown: 4:04
